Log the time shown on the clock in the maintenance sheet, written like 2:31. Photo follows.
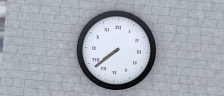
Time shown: 7:38
